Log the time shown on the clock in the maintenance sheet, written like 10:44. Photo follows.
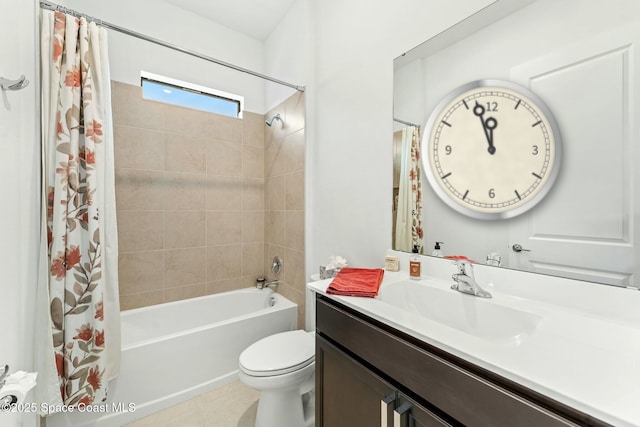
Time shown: 11:57
